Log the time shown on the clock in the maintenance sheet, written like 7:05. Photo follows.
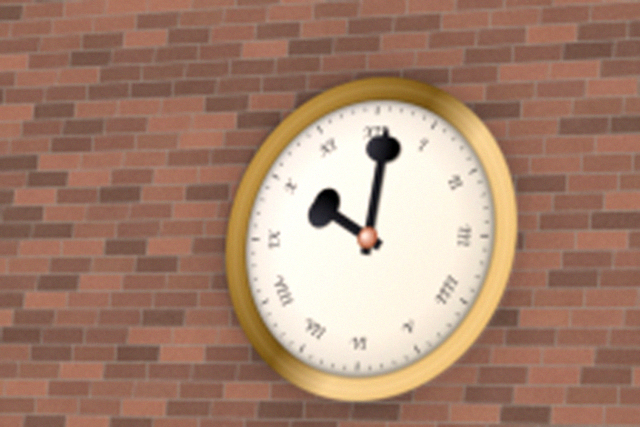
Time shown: 10:01
